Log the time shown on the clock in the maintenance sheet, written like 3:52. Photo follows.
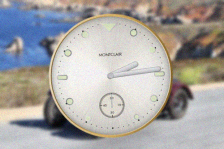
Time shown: 2:14
